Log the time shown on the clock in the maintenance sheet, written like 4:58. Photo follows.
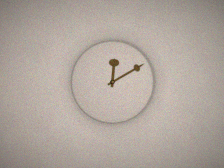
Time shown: 12:10
